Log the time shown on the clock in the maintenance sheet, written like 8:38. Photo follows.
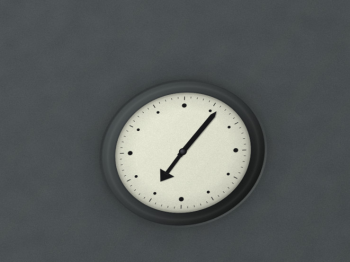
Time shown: 7:06
